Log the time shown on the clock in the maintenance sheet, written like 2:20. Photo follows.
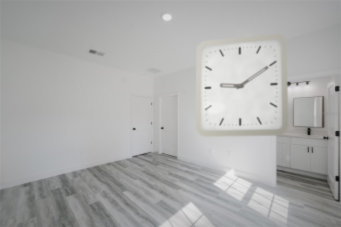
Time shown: 9:10
